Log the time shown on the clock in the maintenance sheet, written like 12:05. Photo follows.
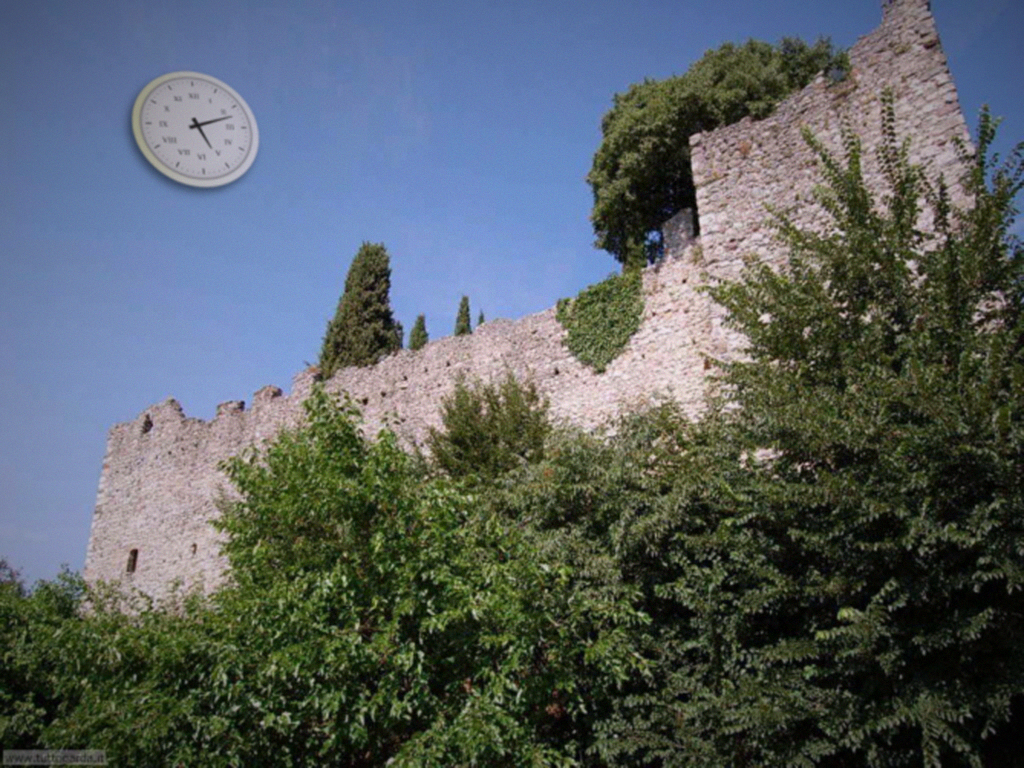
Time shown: 5:12
